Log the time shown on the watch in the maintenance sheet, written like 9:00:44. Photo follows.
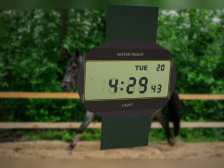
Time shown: 4:29:43
